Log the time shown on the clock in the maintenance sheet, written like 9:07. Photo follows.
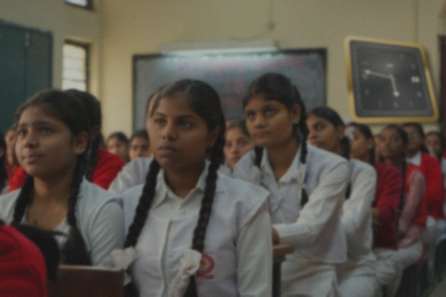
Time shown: 5:47
